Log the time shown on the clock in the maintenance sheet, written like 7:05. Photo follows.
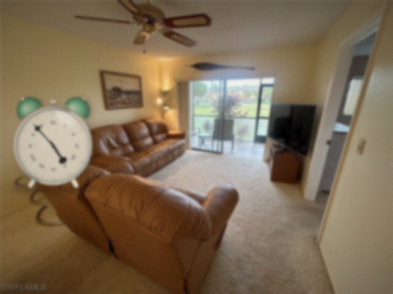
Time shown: 4:53
